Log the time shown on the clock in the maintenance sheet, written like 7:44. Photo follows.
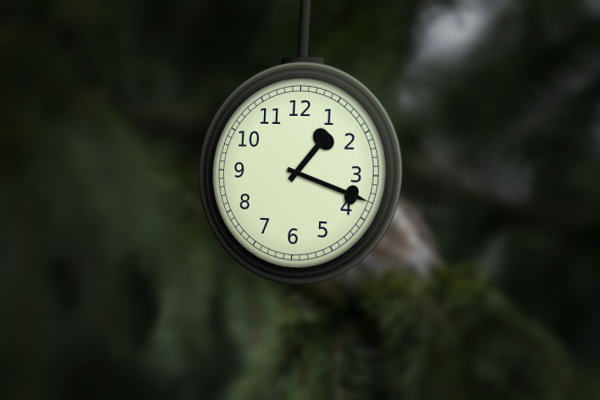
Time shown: 1:18
